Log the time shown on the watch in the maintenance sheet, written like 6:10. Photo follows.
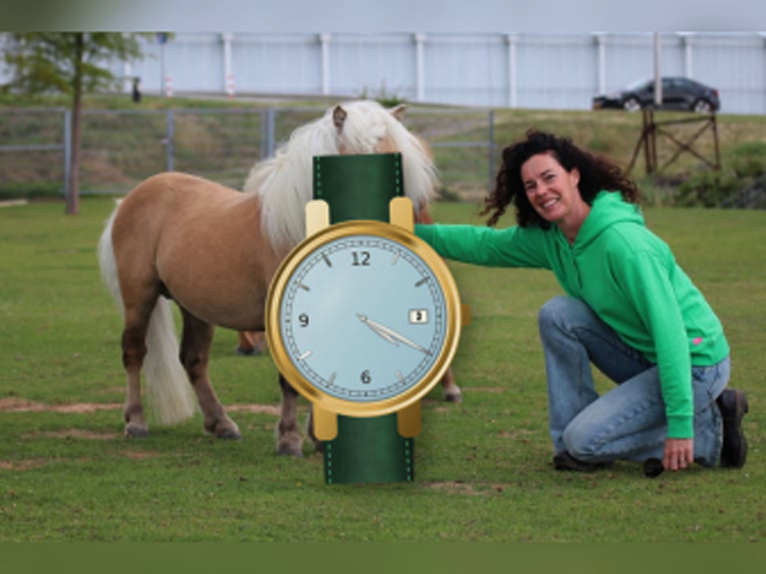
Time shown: 4:20
